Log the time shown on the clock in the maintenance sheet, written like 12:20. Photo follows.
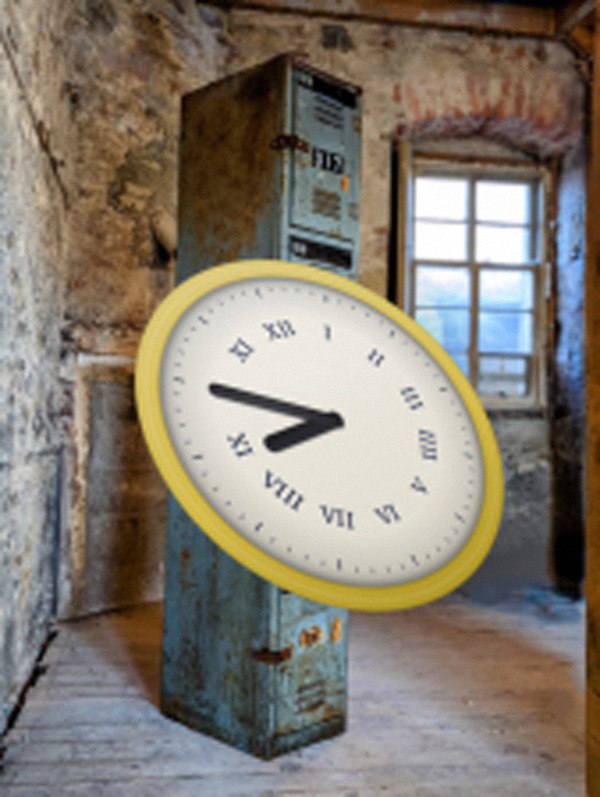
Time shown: 8:50
